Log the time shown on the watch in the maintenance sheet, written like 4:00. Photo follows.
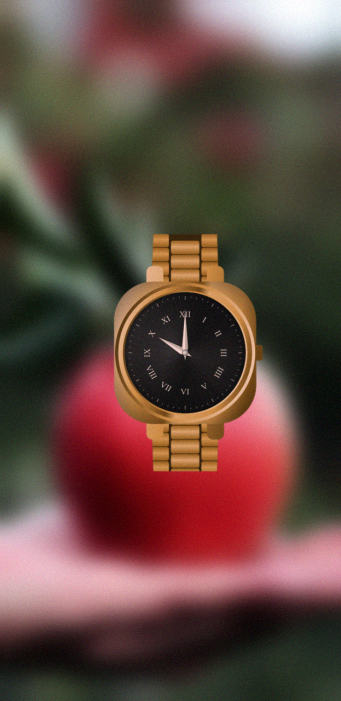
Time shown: 10:00
